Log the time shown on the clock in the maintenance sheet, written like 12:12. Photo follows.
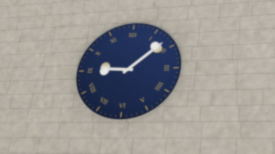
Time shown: 9:08
